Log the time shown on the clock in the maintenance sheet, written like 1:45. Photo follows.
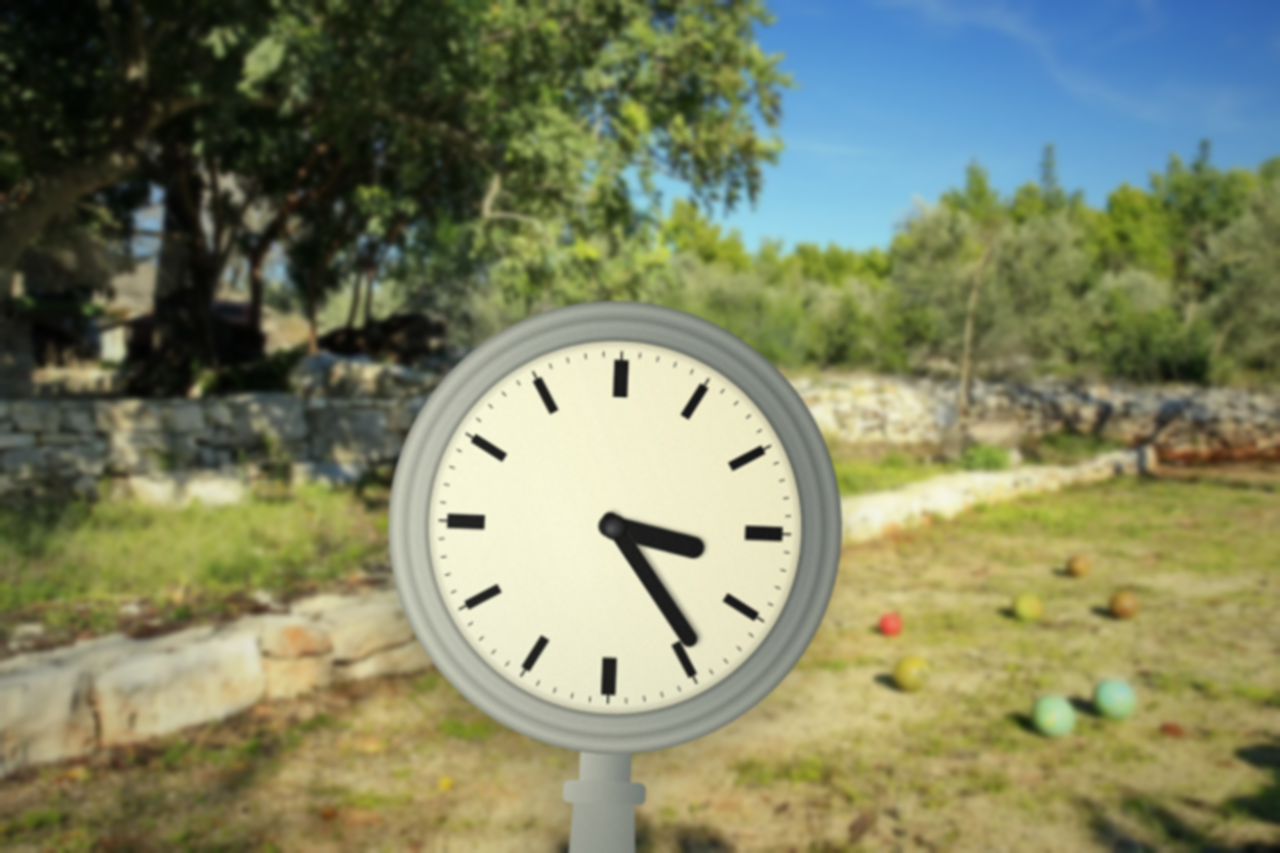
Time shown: 3:24
